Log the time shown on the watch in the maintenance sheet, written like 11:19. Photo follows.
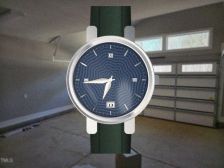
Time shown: 6:44
